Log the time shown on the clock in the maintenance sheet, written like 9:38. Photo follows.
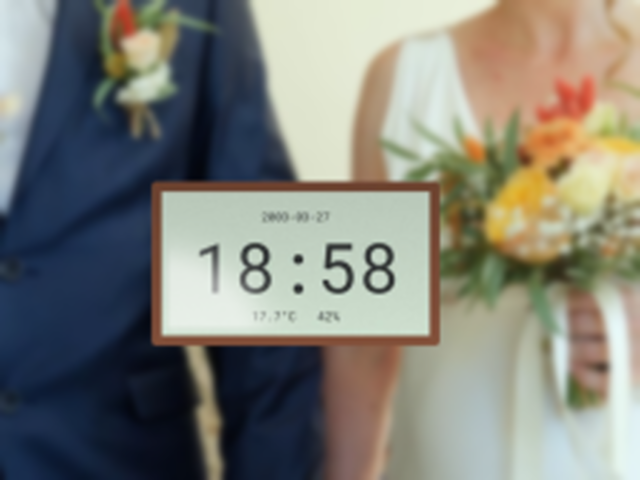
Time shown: 18:58
